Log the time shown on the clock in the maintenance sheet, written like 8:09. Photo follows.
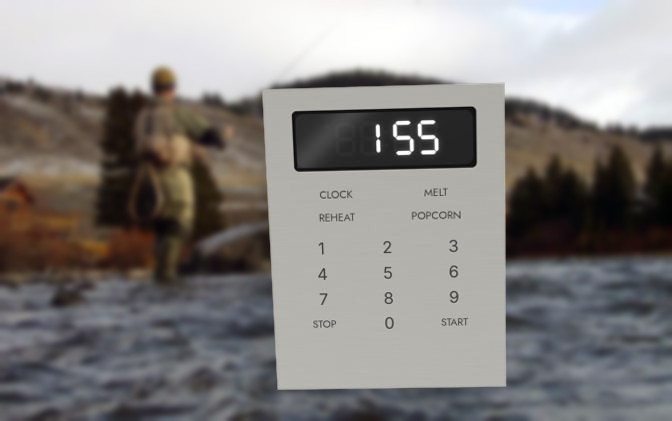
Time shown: 1:55
